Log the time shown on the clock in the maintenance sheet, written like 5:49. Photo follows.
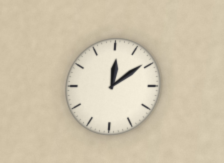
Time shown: 12:09
